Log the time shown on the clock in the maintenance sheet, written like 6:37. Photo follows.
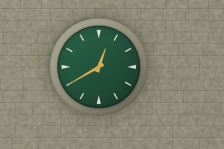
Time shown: 12:40
